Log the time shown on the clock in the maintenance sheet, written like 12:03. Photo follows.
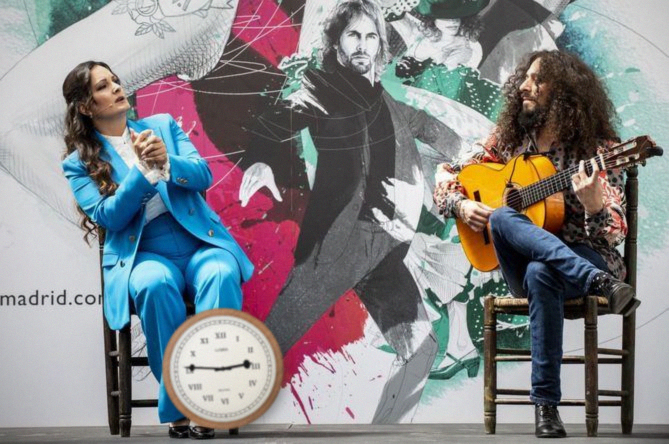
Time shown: 2:46
